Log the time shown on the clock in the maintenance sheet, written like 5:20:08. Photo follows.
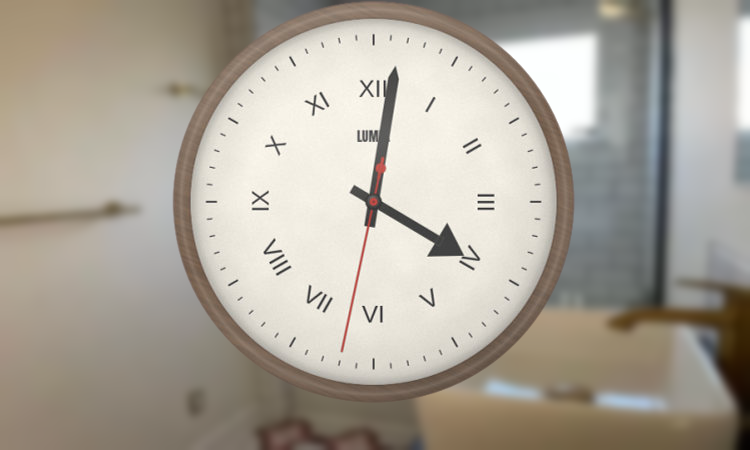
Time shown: 4:01:32
